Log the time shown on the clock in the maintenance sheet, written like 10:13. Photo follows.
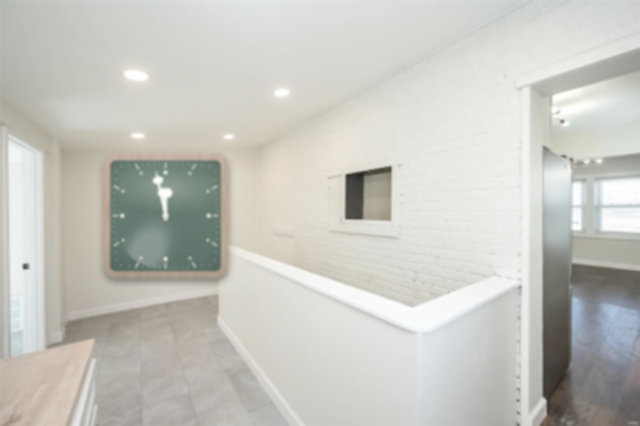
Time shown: 11:58
